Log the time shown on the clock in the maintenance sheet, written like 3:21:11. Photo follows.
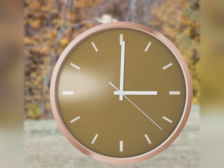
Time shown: 3:00:22
